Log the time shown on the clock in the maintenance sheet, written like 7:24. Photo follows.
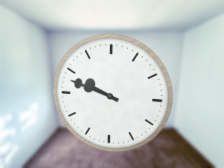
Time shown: 9:48
